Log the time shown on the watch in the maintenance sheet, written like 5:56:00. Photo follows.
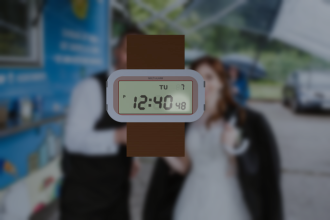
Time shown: 12:40:48
